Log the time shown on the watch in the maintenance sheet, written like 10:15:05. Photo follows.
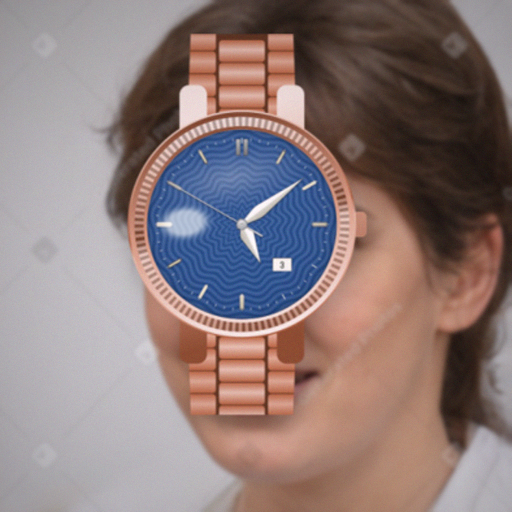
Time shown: 5:08:50
